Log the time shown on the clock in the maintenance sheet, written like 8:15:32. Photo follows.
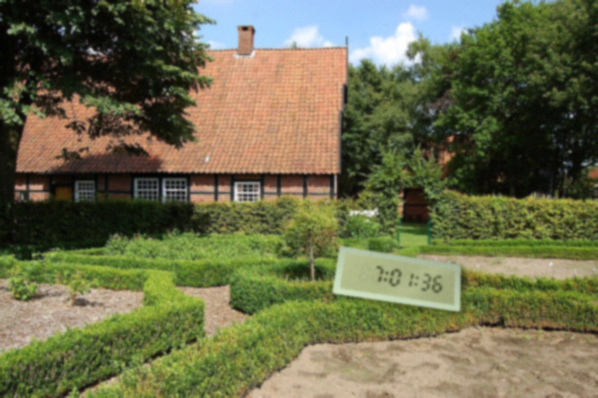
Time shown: 7:01:36
